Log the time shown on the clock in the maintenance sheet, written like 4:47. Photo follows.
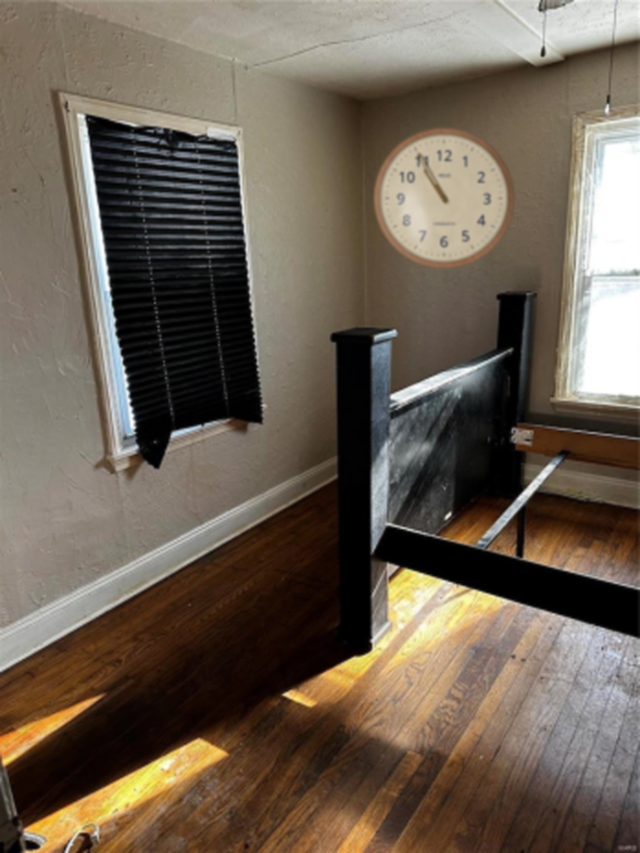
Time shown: 10:55
